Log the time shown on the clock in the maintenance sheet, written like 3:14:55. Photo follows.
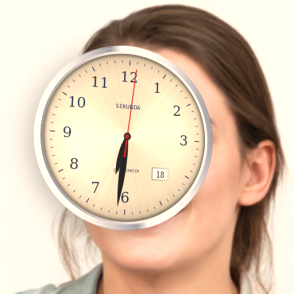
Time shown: 6:31:01
